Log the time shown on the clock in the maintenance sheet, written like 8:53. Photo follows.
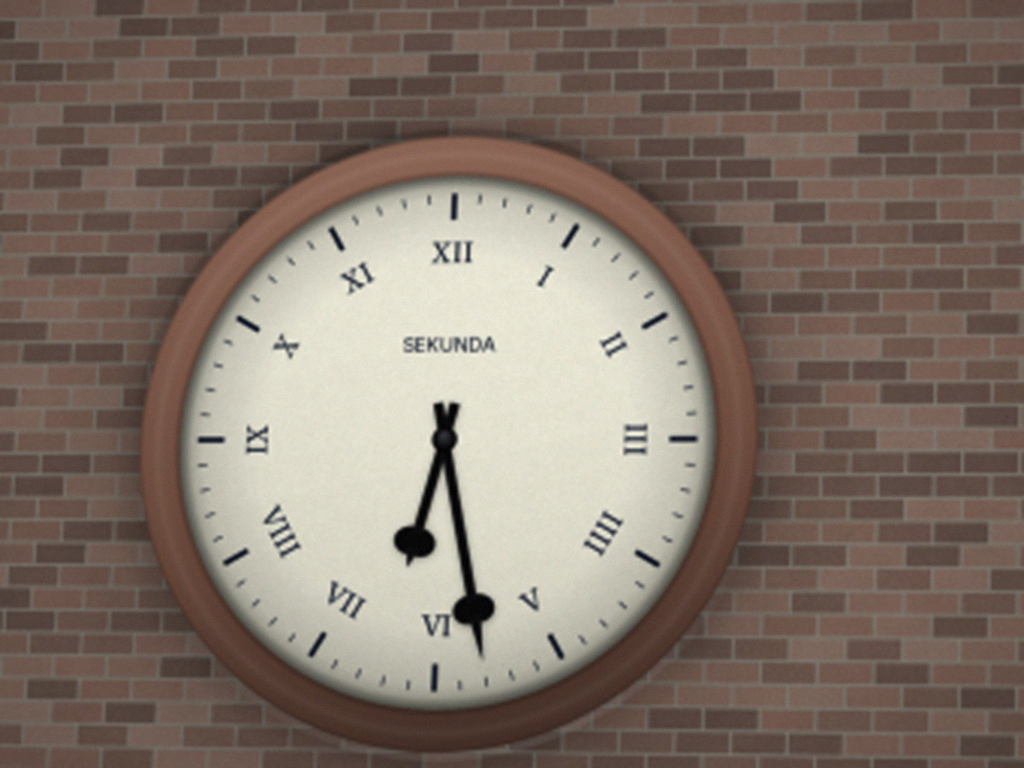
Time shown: 6:28
